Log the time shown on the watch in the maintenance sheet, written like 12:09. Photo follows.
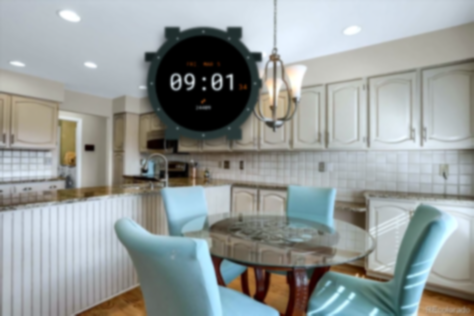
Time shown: 9:01
